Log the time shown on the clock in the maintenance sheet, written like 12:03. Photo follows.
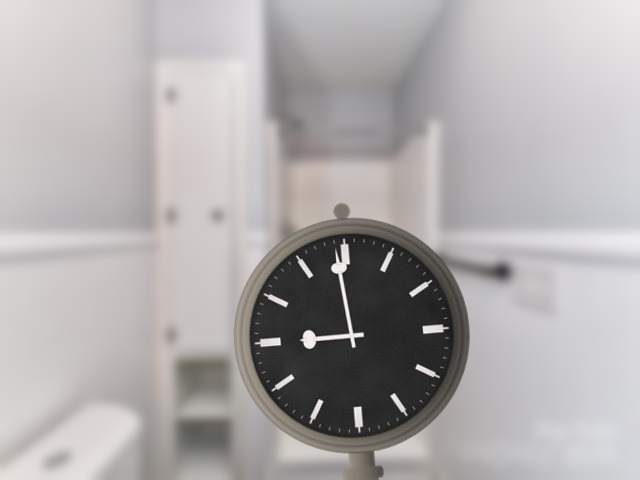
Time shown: 8:59
